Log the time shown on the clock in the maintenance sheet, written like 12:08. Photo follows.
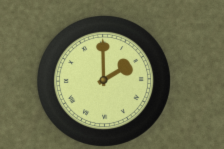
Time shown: 2:00
